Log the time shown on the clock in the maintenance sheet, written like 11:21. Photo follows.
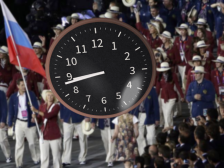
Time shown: 8:43
